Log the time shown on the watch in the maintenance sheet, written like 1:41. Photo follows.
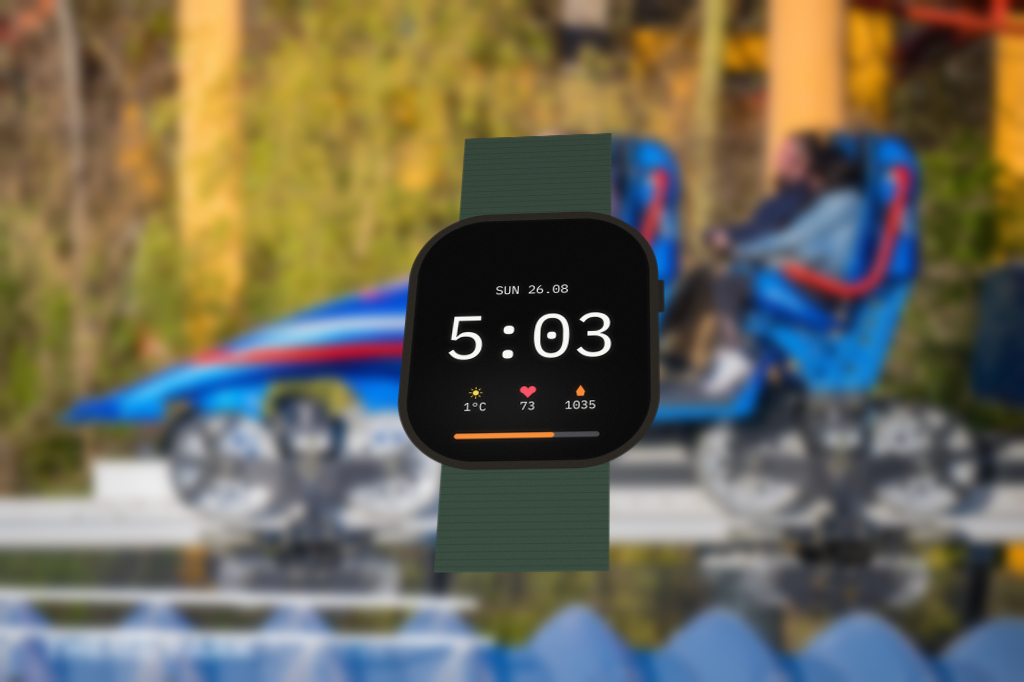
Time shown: 5:03
